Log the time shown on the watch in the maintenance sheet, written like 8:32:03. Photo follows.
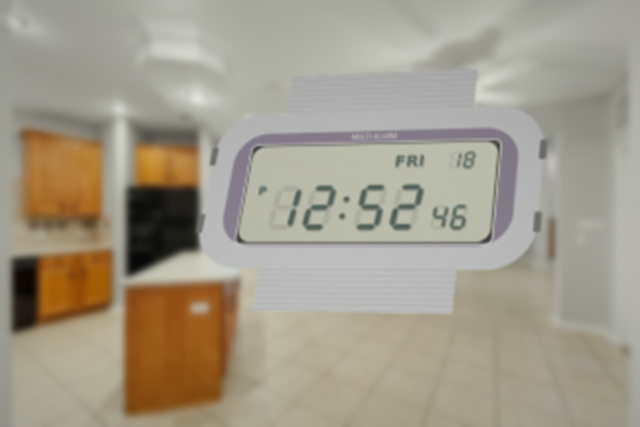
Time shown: 12:52:46
